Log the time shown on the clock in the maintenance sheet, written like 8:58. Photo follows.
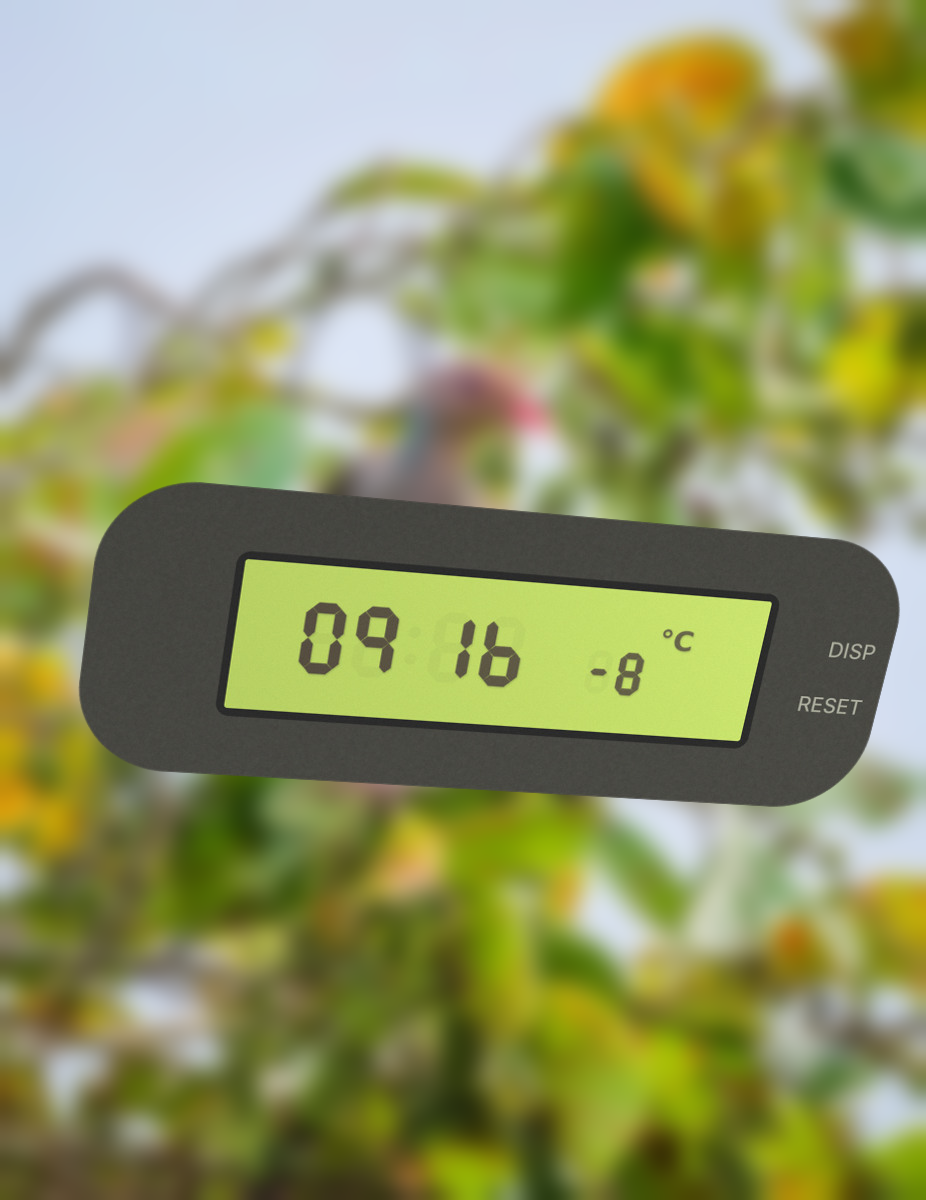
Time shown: 9:16
